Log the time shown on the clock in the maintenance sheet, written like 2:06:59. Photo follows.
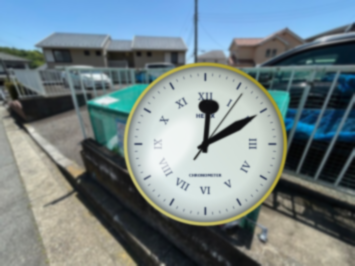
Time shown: 12:10:06
